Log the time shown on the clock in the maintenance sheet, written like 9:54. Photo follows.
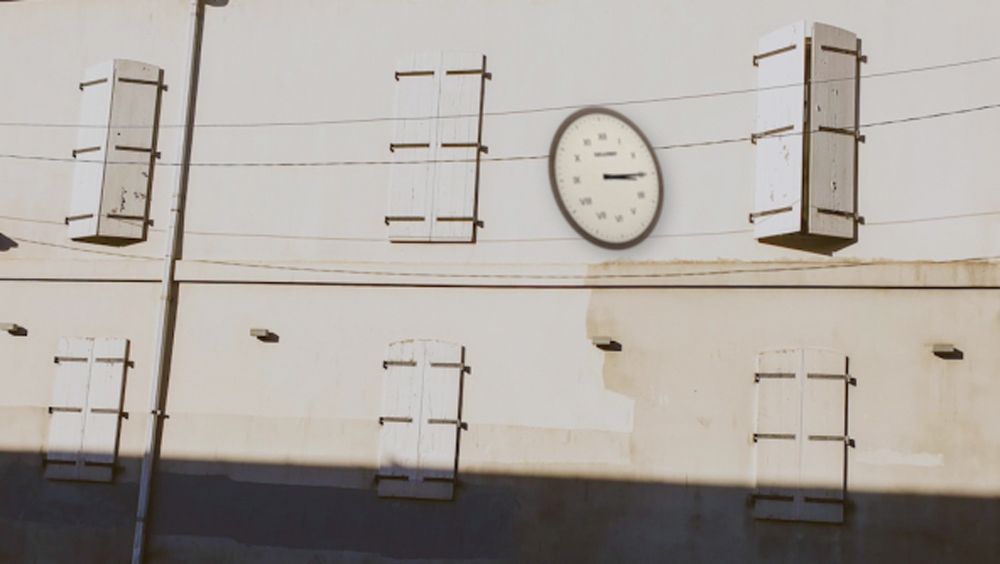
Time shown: 3:15
